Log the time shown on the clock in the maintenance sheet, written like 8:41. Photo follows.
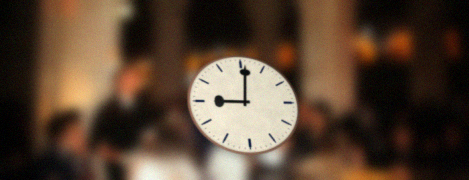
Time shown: 9:01
